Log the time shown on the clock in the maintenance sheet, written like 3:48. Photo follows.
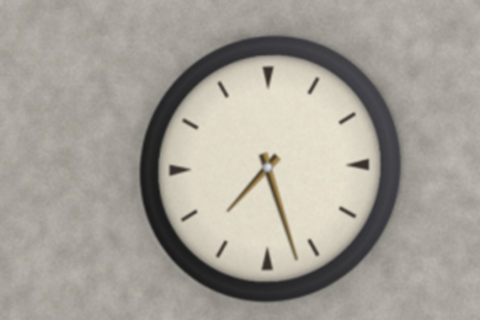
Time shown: 7:27
